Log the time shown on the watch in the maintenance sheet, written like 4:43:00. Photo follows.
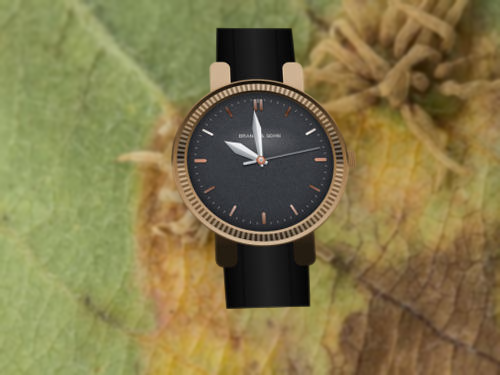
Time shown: 9:59:13
